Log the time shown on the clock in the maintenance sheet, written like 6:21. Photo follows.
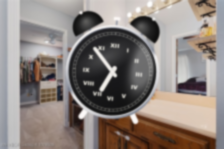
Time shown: 6:53
